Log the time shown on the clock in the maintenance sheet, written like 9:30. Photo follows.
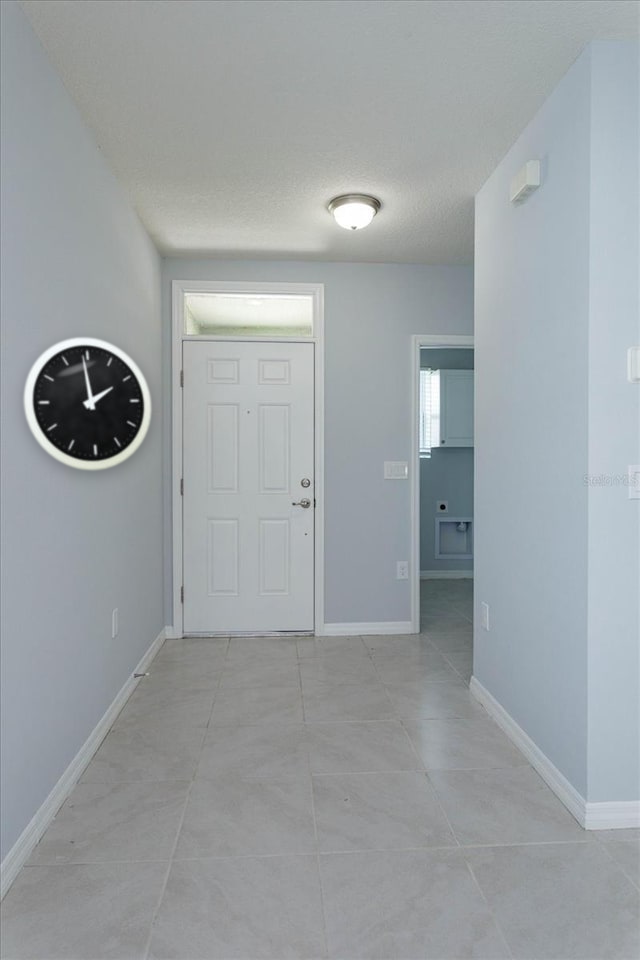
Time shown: 1:59
